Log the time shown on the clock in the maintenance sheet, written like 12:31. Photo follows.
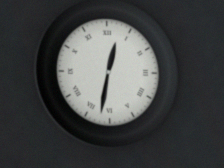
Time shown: 12:32
